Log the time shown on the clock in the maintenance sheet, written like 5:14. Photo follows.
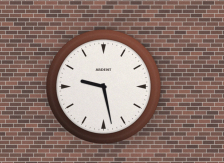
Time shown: 9:28
